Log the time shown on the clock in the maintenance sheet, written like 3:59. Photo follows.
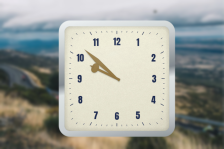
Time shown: 9:52
